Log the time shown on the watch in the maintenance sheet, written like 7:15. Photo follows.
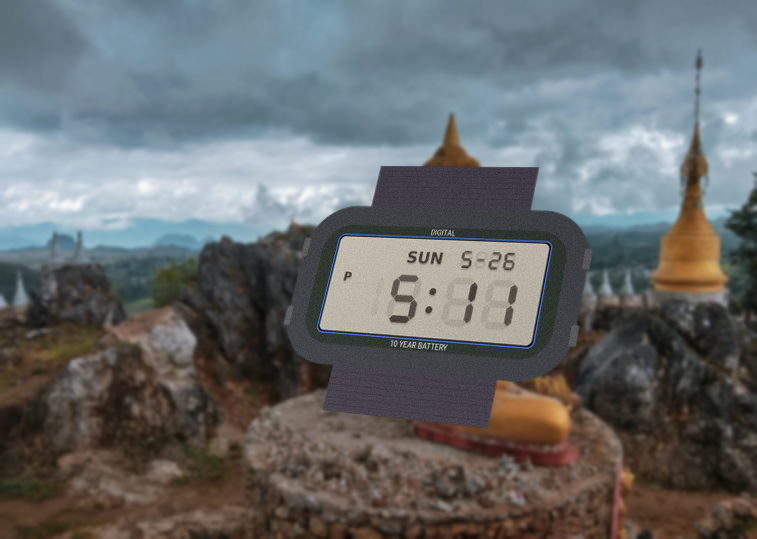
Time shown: 5:11
